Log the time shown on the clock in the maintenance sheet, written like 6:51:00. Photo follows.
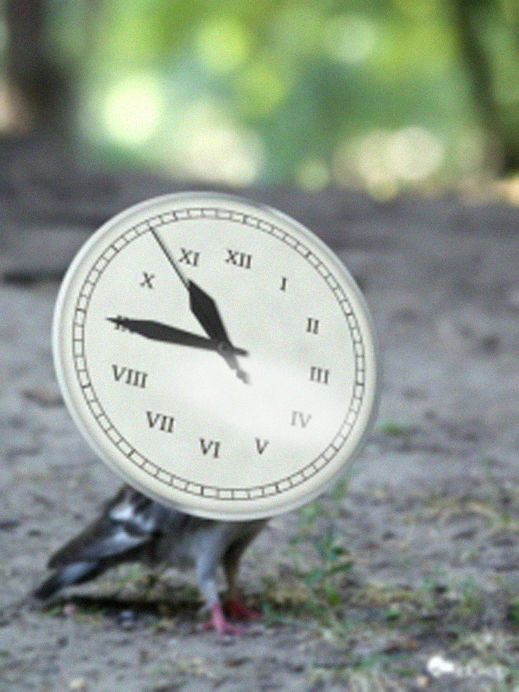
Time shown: 10:44:53
